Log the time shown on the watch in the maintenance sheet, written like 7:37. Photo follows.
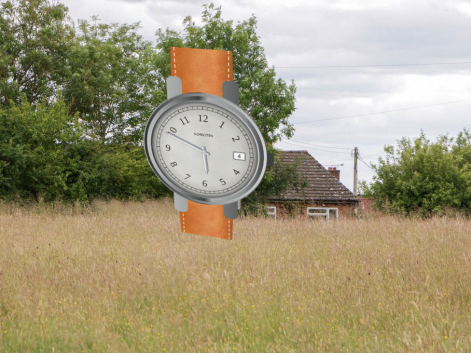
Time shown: 5:49
